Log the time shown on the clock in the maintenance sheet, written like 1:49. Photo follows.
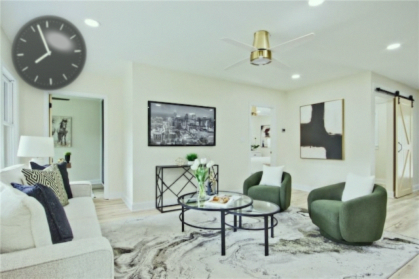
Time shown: 7:57
